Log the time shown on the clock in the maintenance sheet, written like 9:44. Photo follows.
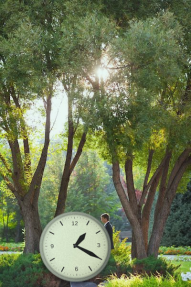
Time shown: 1:20
